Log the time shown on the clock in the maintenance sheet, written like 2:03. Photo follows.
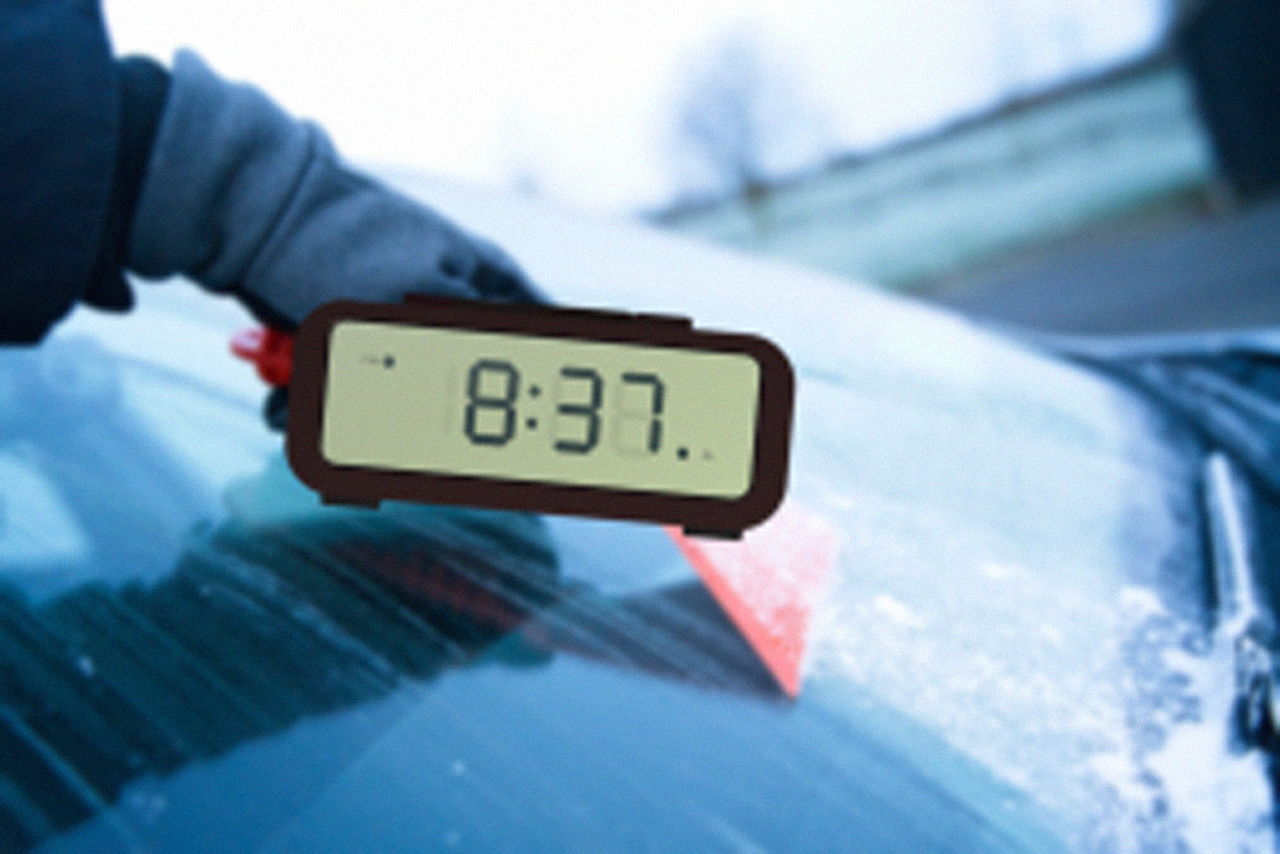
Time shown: 8:37
